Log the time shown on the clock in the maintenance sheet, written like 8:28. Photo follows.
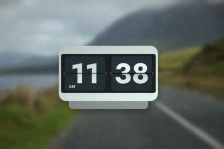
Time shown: 11:38
